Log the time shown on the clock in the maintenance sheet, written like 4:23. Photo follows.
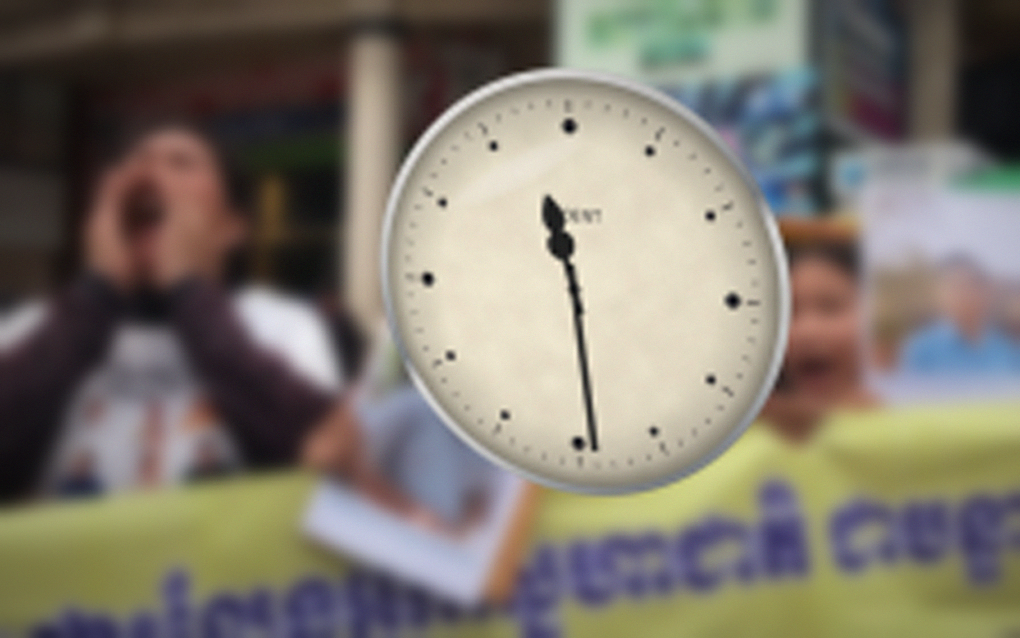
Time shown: 11:29
